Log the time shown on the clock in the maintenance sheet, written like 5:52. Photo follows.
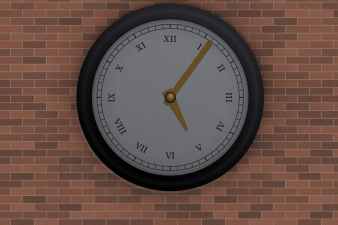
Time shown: 5:06
